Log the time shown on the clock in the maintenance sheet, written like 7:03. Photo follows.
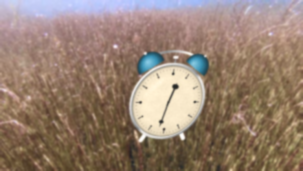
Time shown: 12:32
